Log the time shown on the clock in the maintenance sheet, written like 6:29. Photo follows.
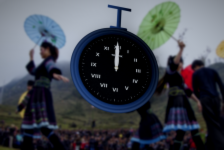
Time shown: 12:00
